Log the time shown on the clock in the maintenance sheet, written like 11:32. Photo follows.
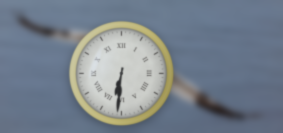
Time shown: 6:31
